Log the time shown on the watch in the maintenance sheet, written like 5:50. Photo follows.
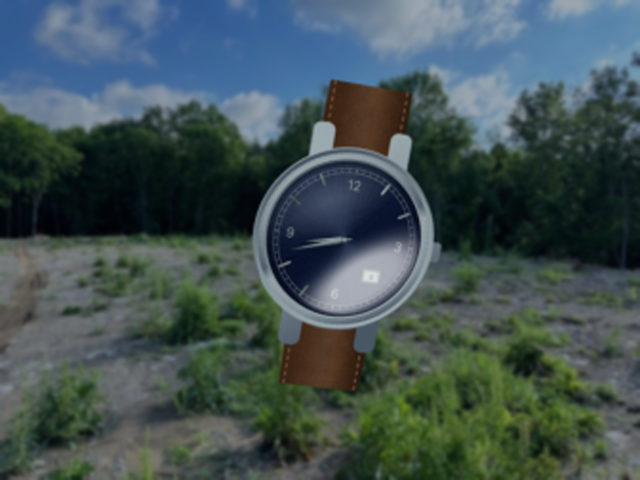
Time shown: 8:42
